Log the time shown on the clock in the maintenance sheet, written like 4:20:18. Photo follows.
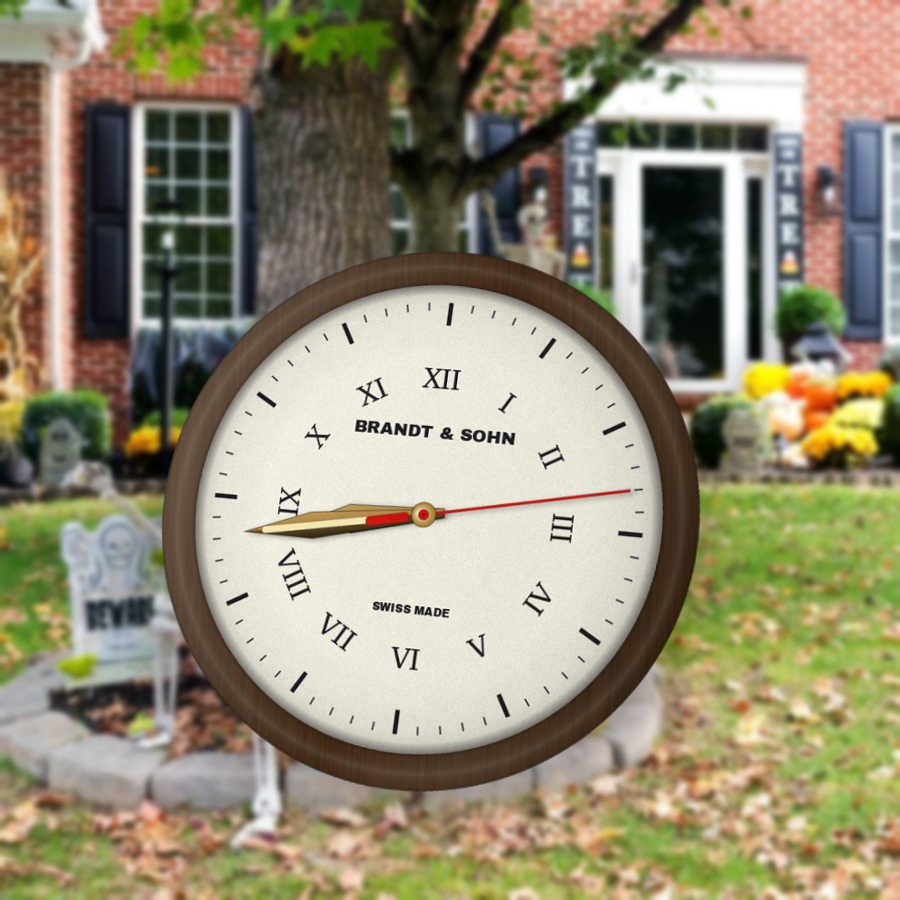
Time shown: 8:43:13
